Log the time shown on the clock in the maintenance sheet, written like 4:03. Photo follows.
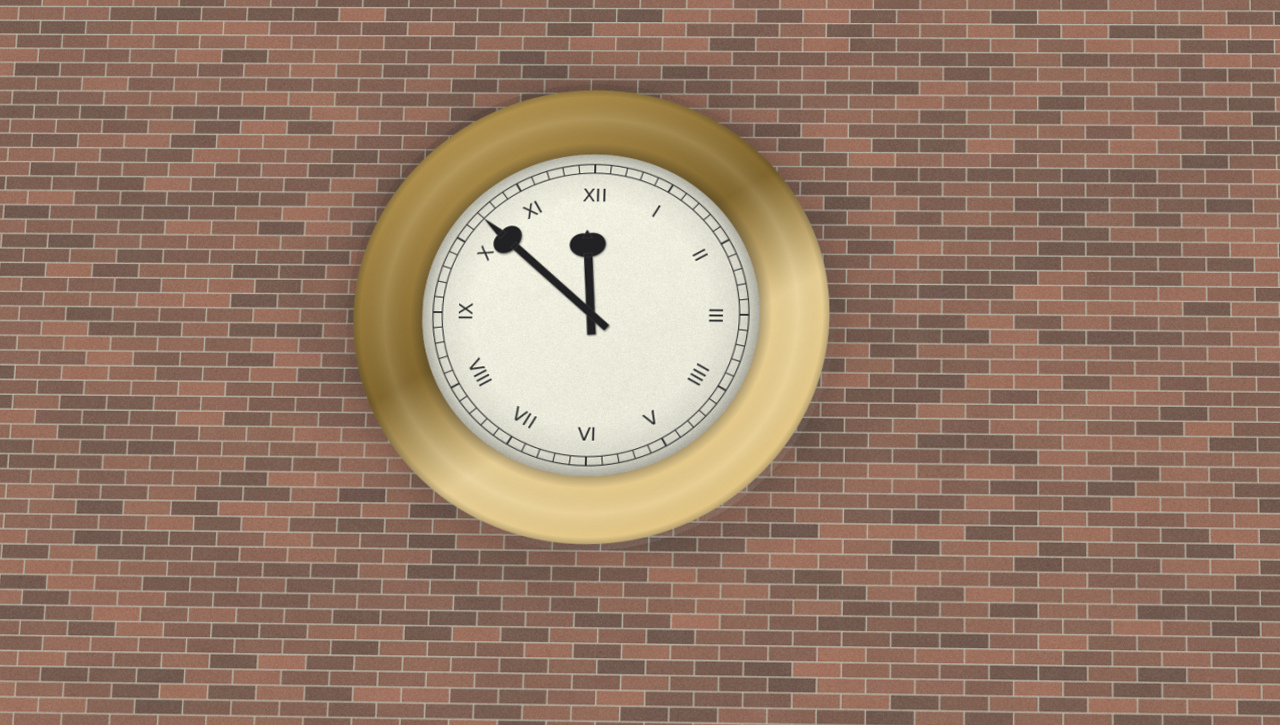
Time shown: 11:52
